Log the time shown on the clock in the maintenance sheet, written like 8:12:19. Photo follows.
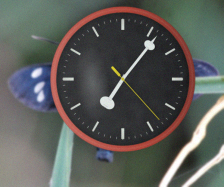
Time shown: 7:06:23
